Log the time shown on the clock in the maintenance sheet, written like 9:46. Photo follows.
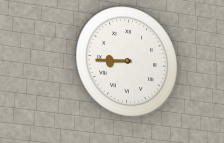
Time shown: 8:44
